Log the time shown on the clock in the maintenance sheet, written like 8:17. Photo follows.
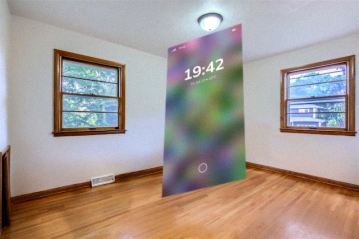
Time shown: 19:42
